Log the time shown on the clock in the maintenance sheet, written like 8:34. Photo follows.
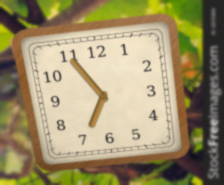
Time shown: 6:55
